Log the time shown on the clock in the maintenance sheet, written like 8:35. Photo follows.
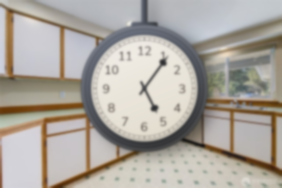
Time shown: 5:06
